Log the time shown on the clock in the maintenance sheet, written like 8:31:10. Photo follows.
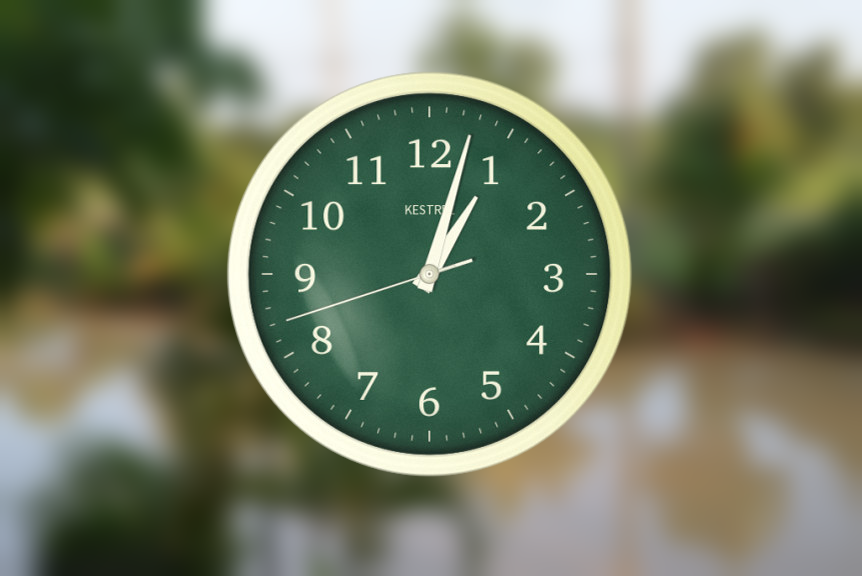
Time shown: 1:02:42
